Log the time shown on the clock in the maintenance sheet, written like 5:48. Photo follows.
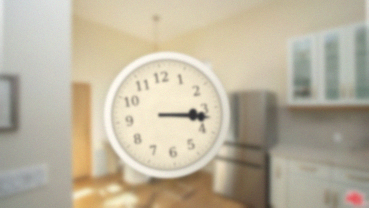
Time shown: 3:17
